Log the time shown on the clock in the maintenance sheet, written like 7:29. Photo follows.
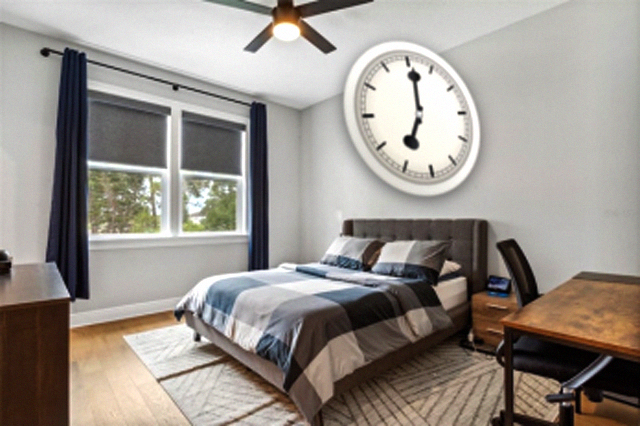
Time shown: 7:01
